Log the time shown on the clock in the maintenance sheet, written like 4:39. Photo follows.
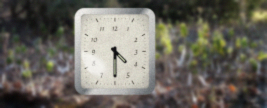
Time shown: 4:30
